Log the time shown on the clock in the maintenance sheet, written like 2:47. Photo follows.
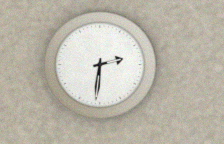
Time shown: 2:31
